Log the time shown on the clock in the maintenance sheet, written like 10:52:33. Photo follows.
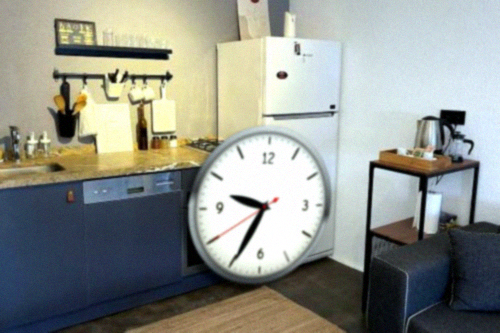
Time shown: 9:34:40
